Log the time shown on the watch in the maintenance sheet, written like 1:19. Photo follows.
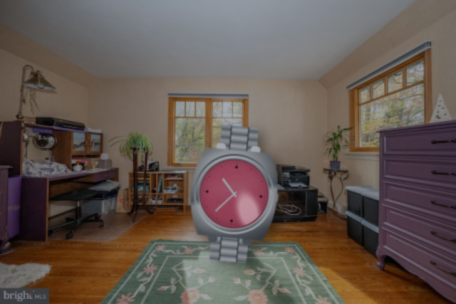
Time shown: 10:37
